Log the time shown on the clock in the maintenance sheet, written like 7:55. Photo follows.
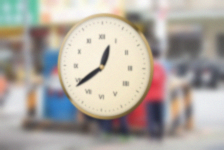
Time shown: 12:39
